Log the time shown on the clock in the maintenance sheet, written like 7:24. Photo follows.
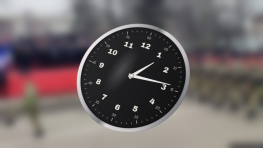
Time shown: 1:14
